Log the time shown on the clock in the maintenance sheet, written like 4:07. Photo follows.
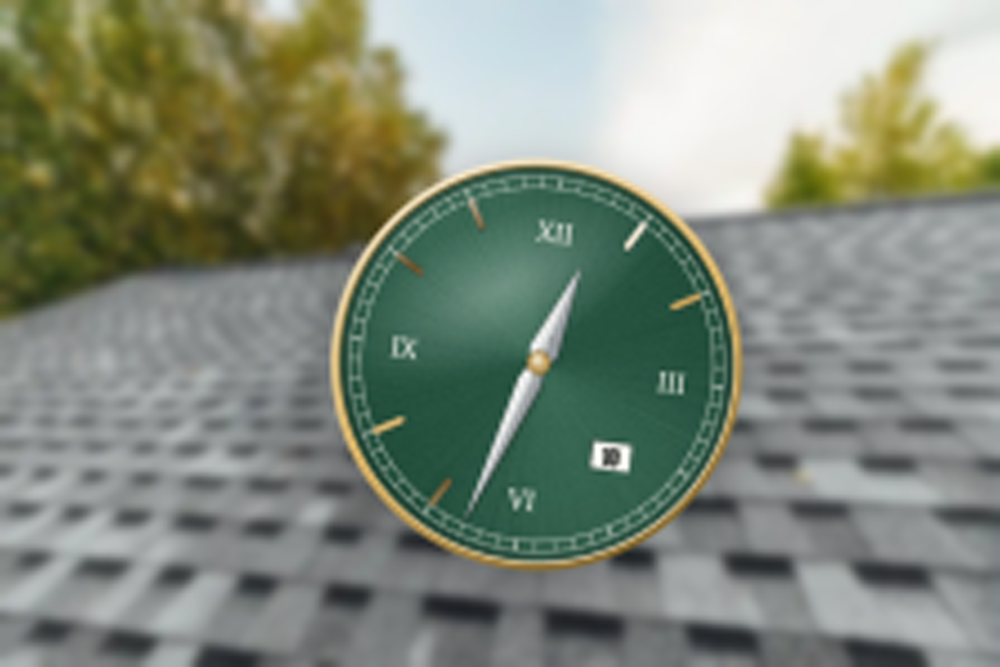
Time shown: 12:33
